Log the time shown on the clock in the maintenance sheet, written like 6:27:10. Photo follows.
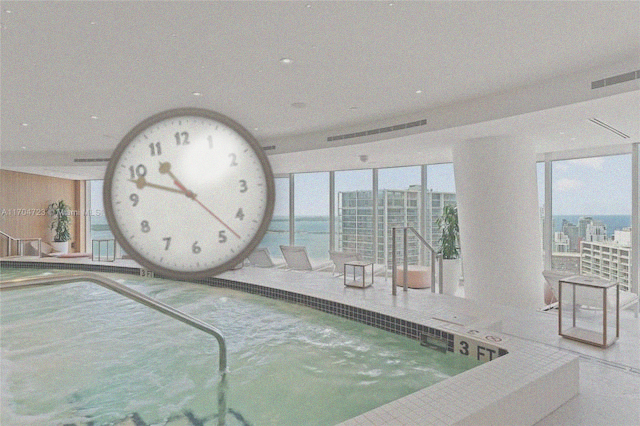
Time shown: 10:48:23
